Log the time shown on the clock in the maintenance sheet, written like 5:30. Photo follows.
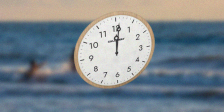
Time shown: 12:01
